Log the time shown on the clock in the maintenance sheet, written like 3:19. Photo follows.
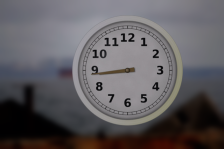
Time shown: 8:44
